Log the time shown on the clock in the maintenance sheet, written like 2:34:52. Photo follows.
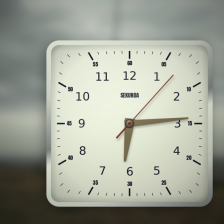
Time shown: 6:14:07
